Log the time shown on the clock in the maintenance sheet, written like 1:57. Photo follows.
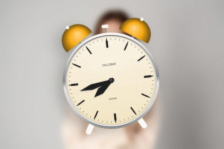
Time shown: 7:43
